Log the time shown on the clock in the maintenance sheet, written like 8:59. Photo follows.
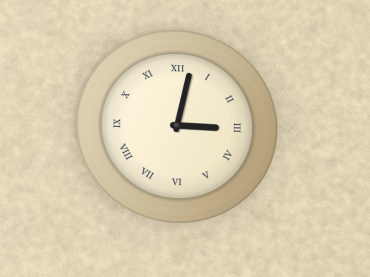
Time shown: 3:02
